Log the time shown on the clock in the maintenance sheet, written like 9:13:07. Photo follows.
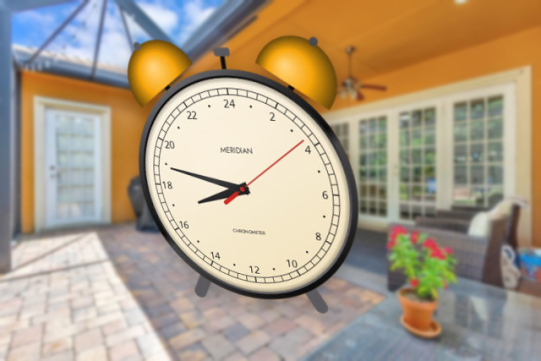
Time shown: 16:47:09
